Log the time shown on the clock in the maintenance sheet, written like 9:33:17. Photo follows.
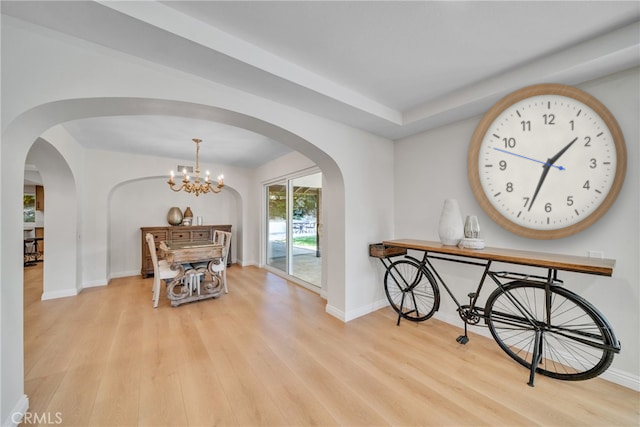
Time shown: 1:33:48
